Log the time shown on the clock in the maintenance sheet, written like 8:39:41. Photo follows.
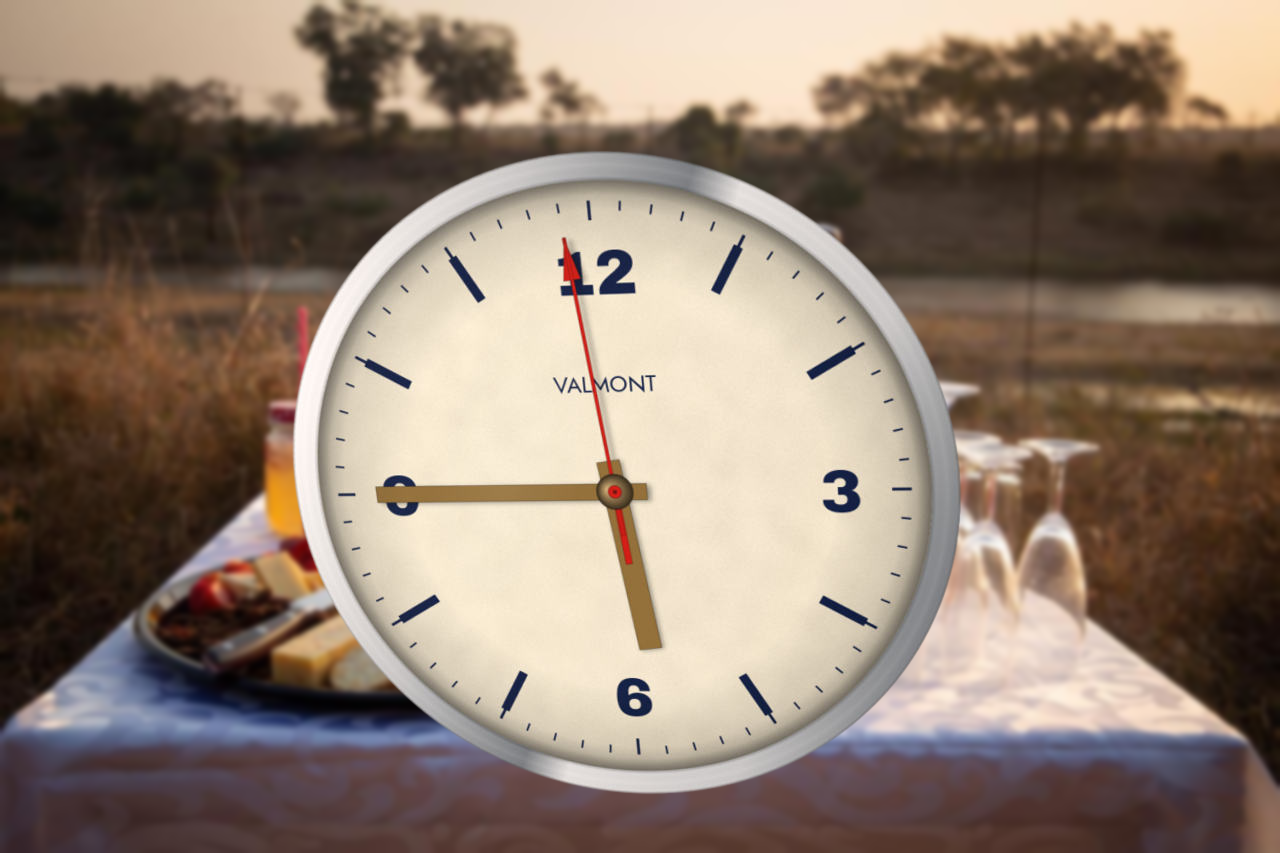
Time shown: 5:44:59
